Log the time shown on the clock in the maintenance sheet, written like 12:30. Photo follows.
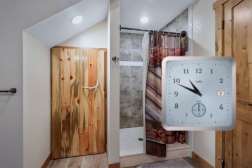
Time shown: 10:49
